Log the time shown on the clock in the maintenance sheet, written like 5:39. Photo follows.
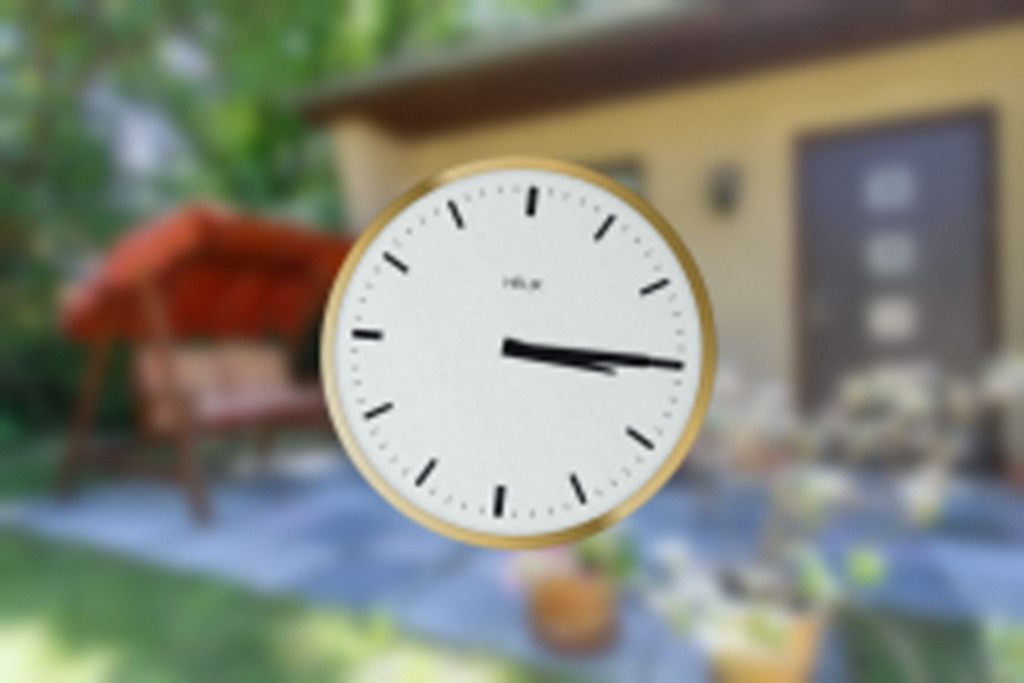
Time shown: 3:15
